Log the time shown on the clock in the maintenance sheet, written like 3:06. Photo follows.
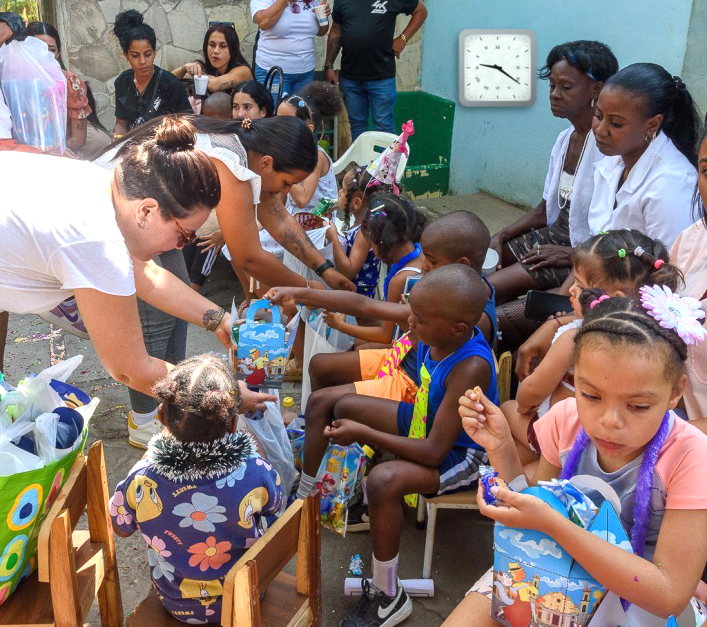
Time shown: 9:21
